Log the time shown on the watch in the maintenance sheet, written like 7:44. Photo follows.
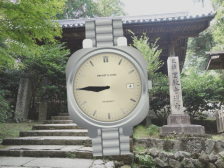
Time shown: 8:45
